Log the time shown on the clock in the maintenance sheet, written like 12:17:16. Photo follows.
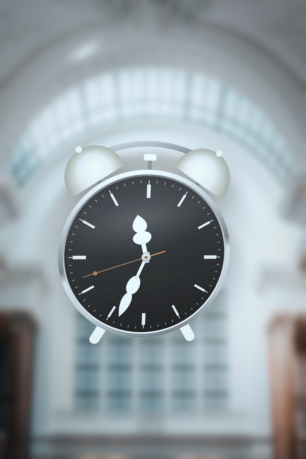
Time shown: 11:33:42
